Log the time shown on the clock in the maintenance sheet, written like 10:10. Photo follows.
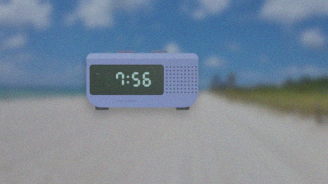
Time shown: 7:56
